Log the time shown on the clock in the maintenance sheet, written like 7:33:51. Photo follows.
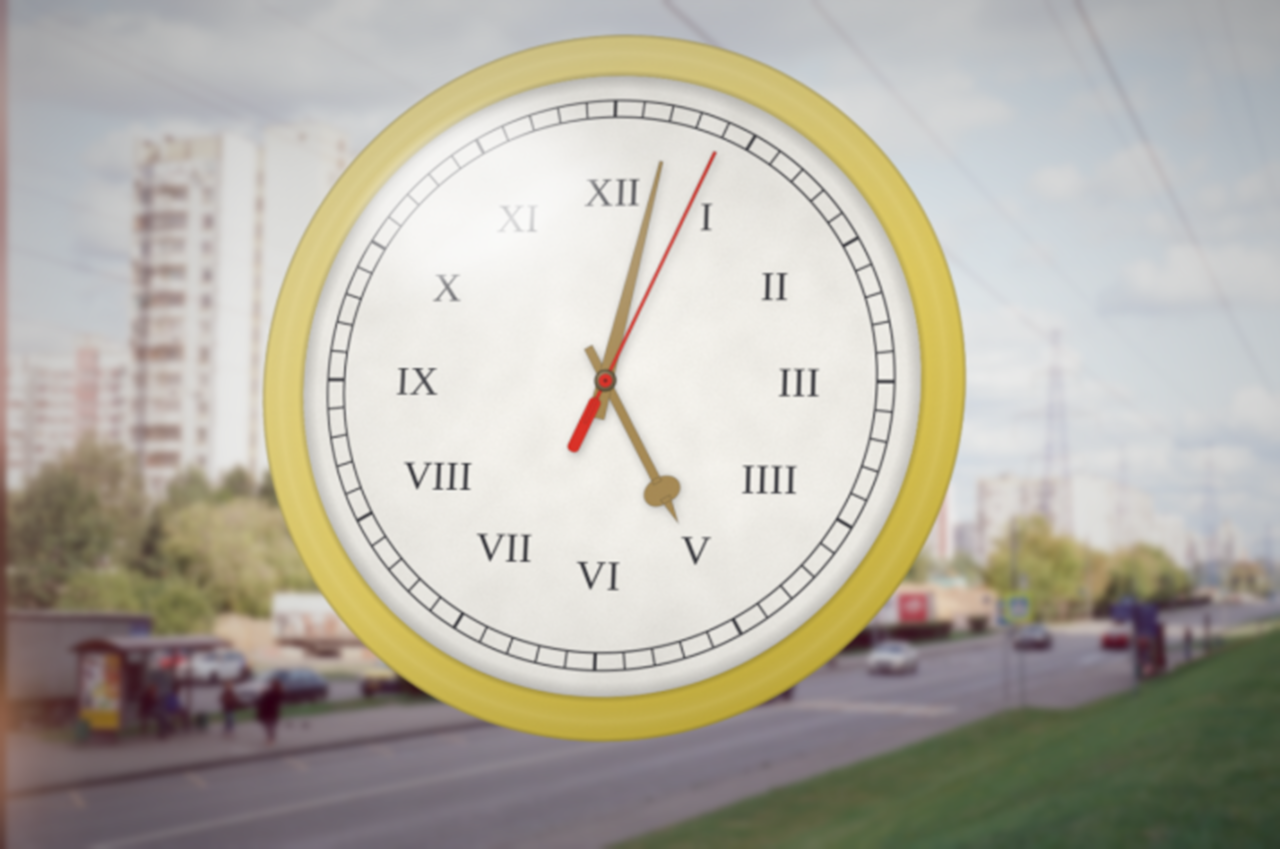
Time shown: 5:02:04
